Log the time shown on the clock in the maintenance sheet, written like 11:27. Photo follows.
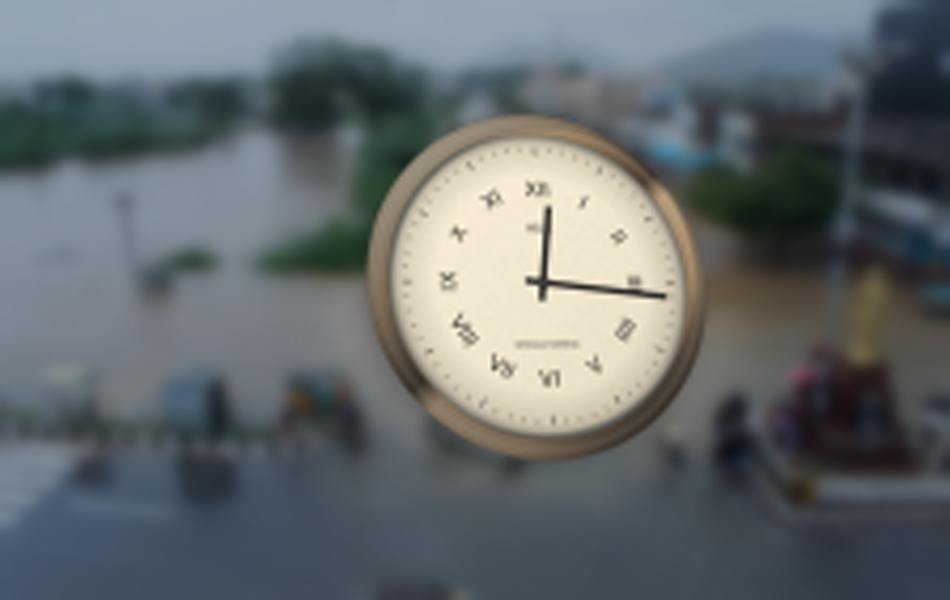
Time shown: 12:16
